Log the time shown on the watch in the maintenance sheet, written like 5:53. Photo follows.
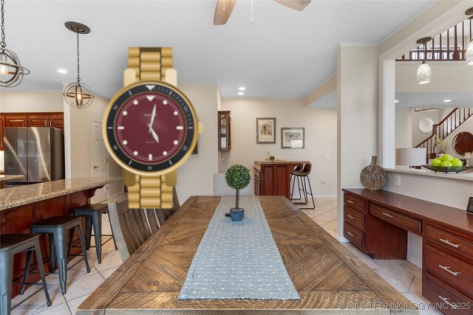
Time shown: 5:02
